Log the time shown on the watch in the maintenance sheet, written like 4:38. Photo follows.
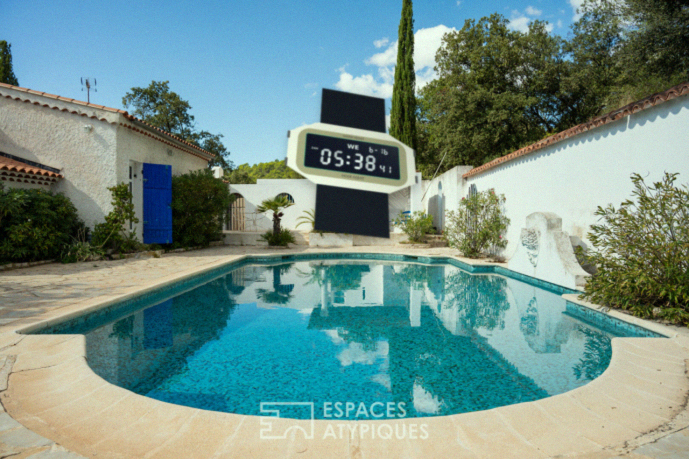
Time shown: 5:38
